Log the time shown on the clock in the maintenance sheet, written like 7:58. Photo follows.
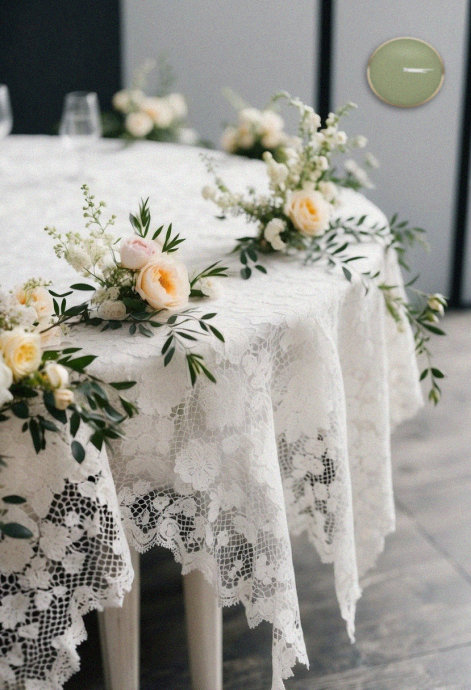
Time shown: 3:15
